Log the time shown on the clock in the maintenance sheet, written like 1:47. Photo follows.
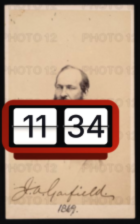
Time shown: 11:34
